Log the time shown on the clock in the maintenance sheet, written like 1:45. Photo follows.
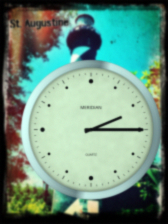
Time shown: 2:15
